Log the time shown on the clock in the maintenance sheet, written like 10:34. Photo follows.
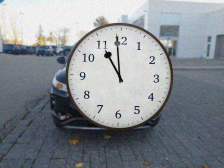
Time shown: 10:59
